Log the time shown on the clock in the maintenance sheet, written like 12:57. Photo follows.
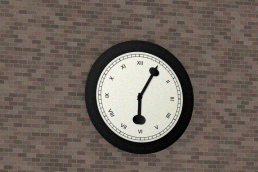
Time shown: 6:05
